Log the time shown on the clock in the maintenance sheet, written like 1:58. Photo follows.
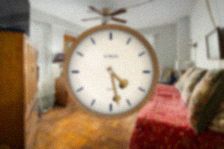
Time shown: 4:28
